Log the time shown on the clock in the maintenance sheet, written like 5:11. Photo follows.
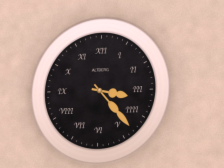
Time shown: 3:23
